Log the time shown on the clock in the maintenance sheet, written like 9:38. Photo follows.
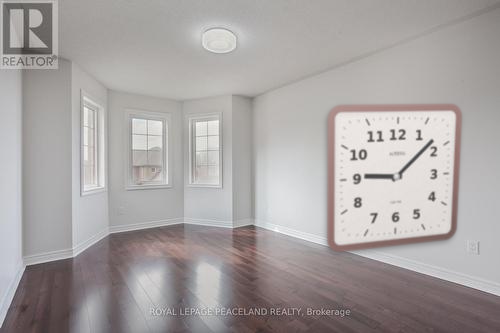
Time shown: 9:08
